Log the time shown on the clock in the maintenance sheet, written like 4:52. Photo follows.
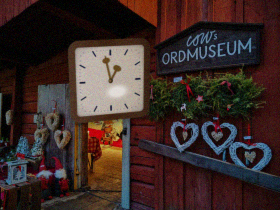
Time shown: 12:58
